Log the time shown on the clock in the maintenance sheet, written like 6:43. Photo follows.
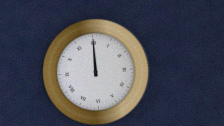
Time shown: 12:00
